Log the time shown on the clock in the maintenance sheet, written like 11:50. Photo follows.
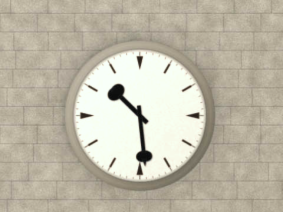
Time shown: 10:29
